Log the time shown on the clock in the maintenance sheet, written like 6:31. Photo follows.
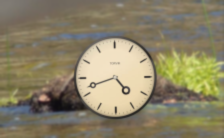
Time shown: 4:42
